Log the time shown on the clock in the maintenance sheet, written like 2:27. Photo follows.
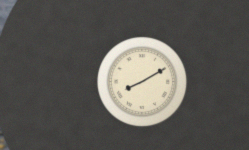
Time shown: 8:10
